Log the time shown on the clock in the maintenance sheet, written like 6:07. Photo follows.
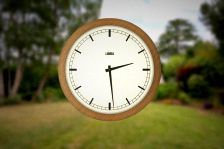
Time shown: 2:29
